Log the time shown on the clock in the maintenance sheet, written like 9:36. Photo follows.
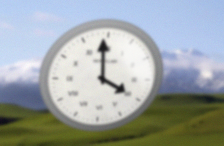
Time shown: 3:59
